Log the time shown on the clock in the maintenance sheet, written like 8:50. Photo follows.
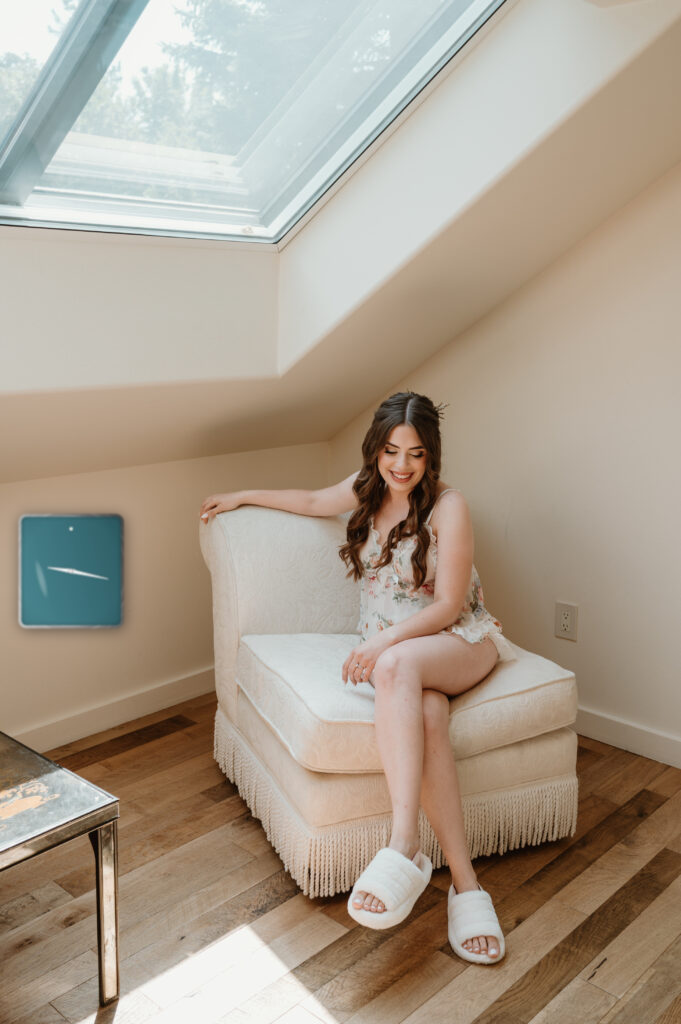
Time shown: 9:17
